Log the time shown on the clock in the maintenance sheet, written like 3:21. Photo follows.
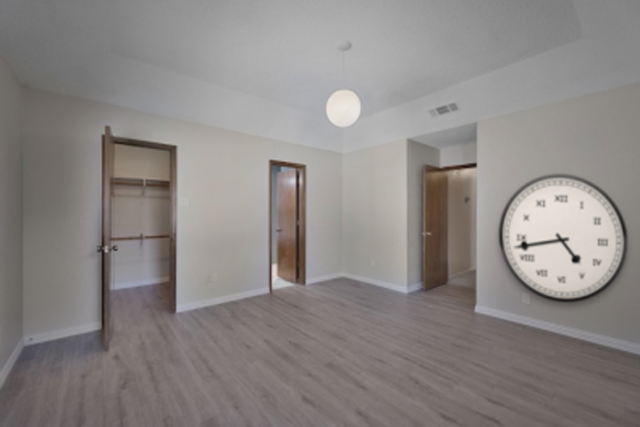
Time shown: 4:43
